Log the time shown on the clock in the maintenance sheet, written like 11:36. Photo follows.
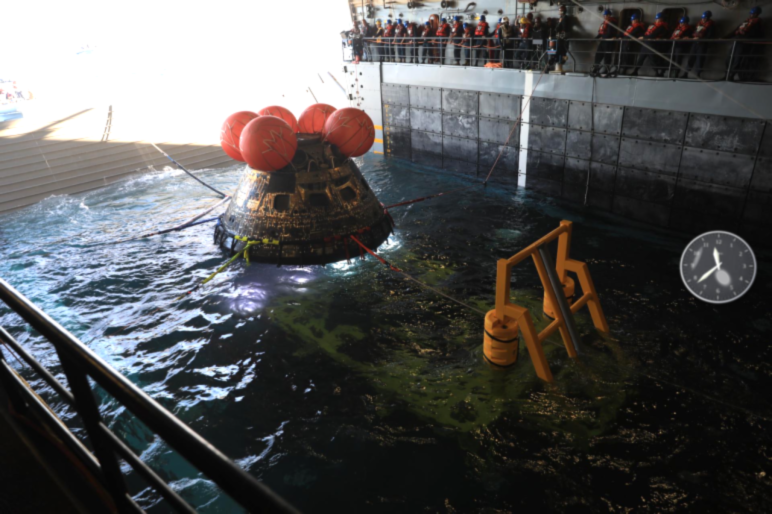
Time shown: 11:38
